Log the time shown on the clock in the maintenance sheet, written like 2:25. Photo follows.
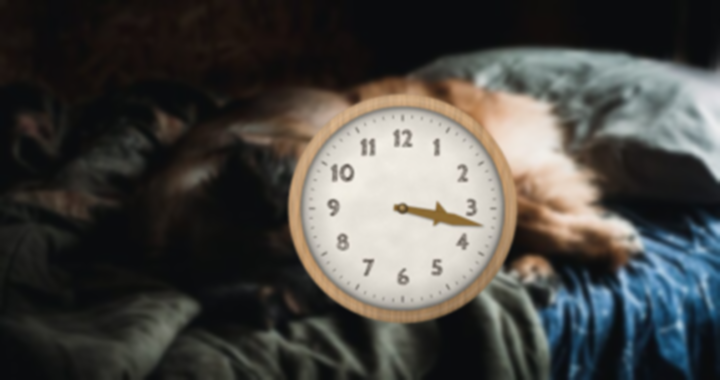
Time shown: 3:17
